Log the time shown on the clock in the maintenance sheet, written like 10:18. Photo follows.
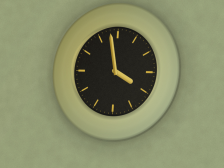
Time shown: 3:58
